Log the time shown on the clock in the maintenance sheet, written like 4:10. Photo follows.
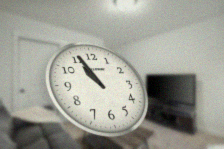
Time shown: 10:56
